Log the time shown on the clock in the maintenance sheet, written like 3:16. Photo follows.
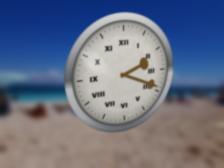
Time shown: 2:19
